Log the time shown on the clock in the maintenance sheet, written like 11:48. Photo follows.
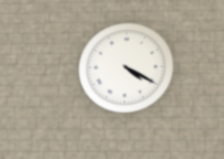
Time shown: 4:20
